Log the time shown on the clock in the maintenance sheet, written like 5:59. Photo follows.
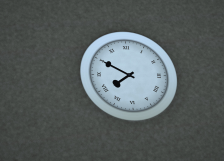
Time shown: 7:50
